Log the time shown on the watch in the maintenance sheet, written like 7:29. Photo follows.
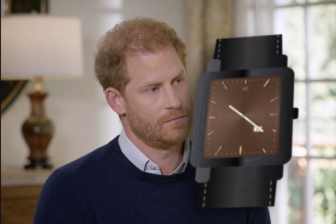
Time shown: 10:22
